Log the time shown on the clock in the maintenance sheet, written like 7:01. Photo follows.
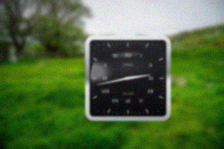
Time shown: 2:43
